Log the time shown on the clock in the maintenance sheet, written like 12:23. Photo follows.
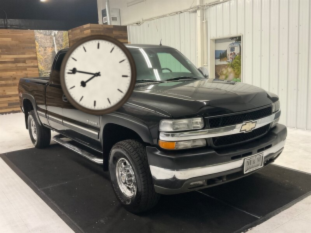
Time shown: 7:46
